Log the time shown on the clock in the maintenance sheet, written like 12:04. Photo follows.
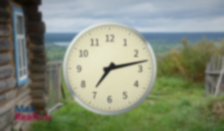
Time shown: 7:13
